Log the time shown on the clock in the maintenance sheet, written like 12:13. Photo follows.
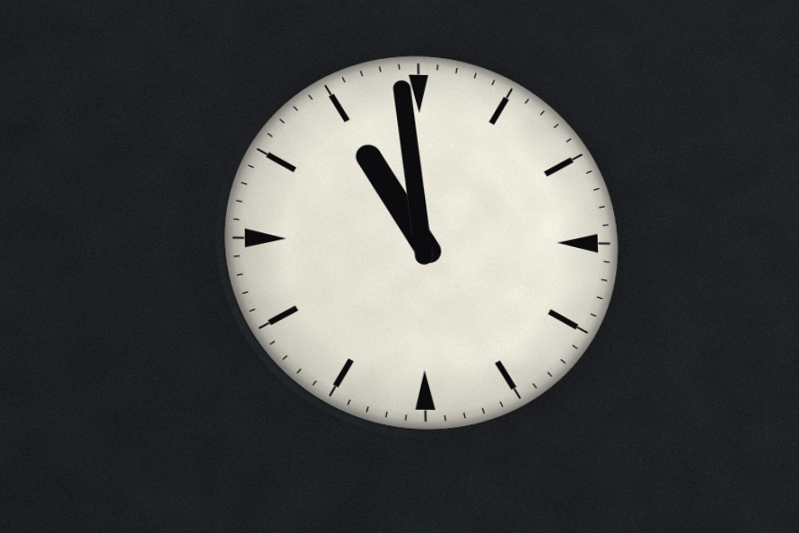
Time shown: 10:59
